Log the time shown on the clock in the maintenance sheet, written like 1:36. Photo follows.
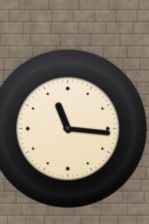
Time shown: 11:16
